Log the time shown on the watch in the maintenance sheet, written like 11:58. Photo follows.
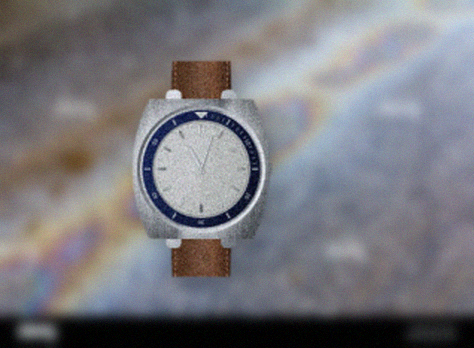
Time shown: 11:03
